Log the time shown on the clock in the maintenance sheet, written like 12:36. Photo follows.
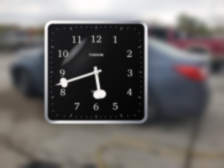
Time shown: 5:42
